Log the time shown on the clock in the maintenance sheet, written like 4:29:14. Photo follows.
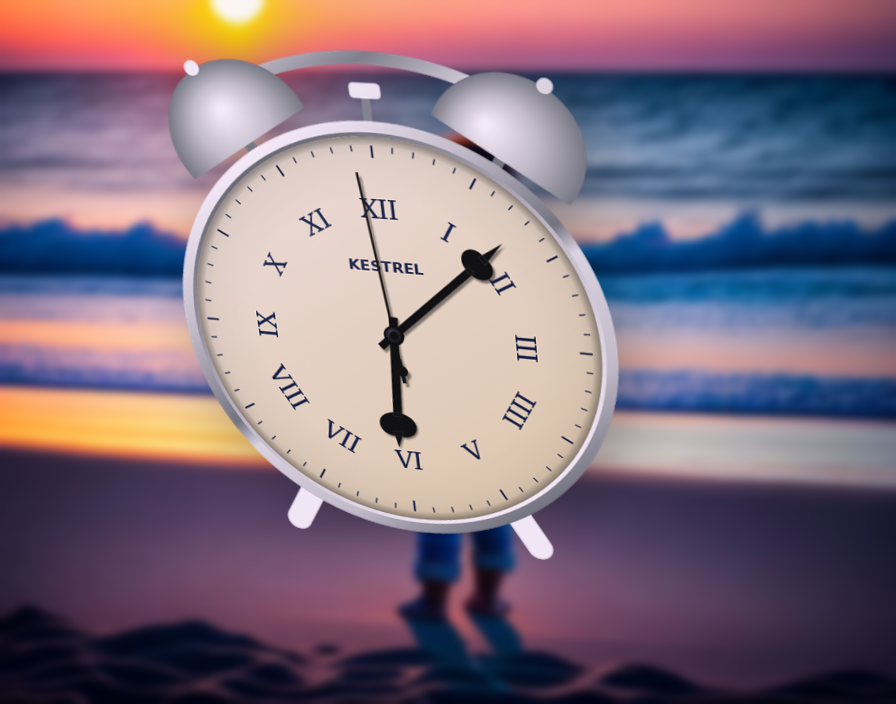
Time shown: 6:07:59
